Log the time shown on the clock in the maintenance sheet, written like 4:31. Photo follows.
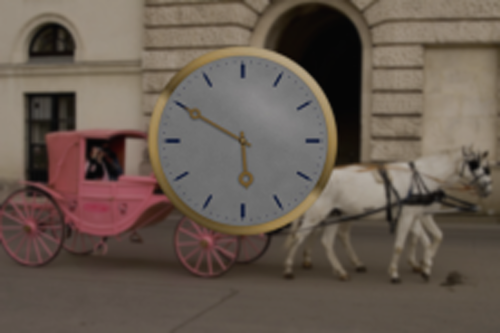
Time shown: 5:50
